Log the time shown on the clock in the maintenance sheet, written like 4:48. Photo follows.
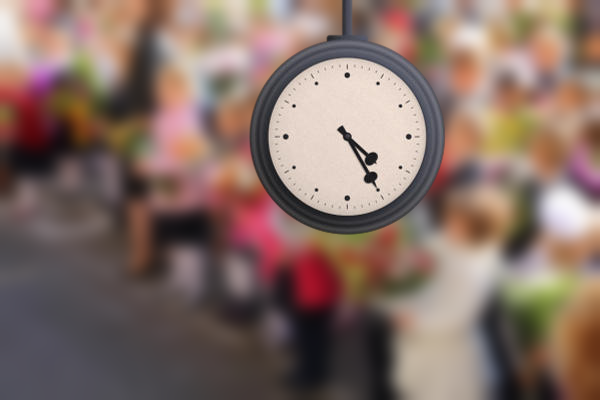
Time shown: 4:25
